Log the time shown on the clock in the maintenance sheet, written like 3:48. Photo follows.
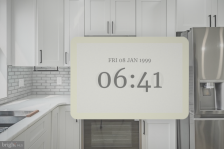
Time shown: 6:41
